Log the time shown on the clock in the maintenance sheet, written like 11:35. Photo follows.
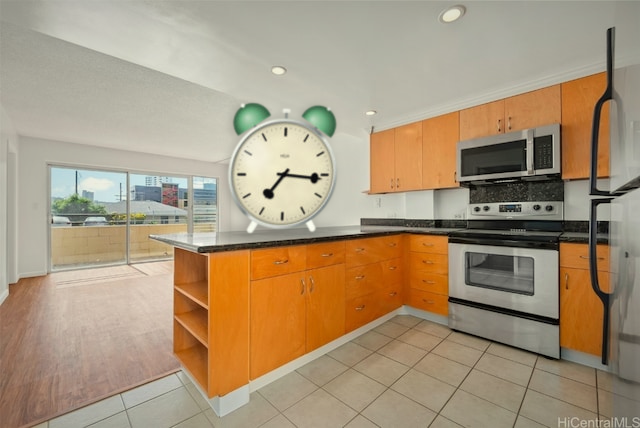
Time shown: 7:16
